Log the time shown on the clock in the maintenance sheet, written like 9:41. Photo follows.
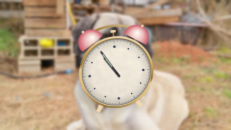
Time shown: 10:55
